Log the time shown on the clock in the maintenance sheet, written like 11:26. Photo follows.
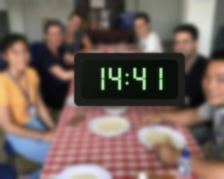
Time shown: 14:41
